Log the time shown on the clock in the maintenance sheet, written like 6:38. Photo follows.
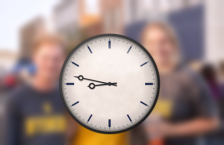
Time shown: 8:47
